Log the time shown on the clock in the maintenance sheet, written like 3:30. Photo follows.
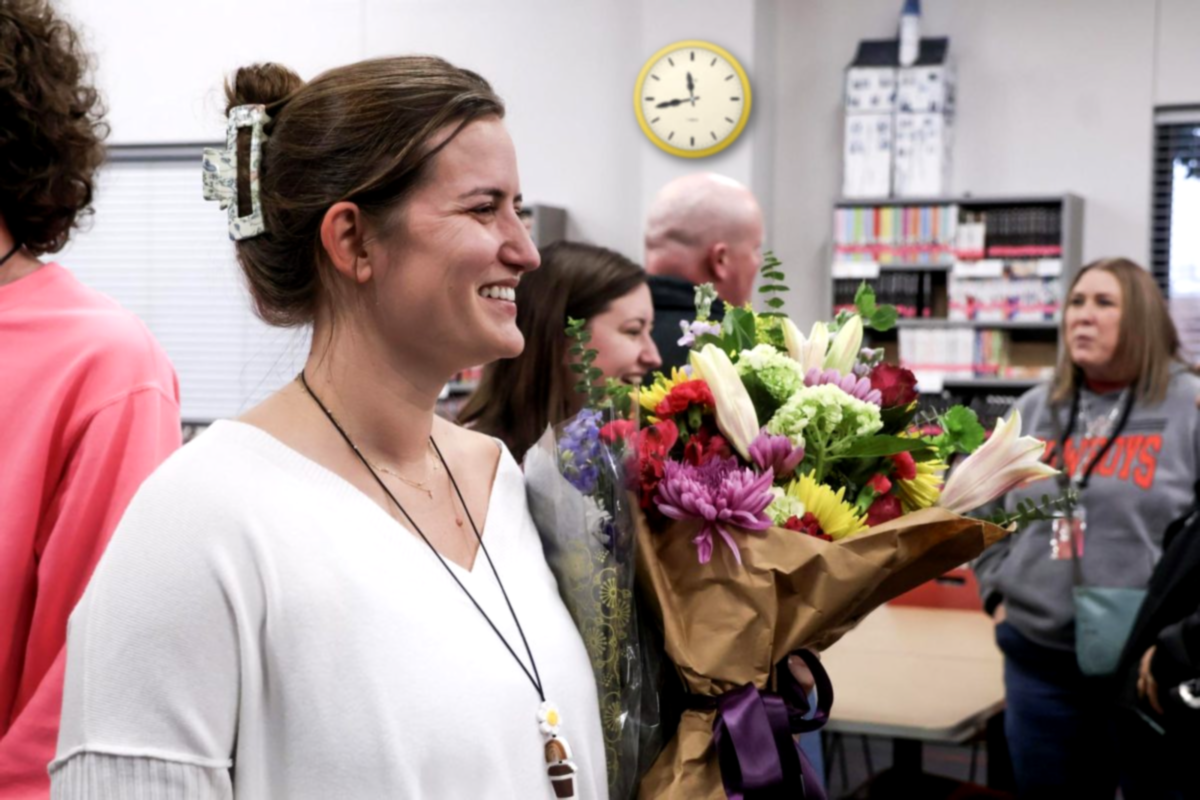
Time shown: 11:43
